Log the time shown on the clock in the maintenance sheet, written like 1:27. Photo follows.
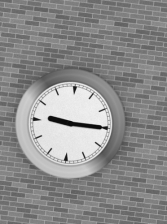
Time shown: 9:15
